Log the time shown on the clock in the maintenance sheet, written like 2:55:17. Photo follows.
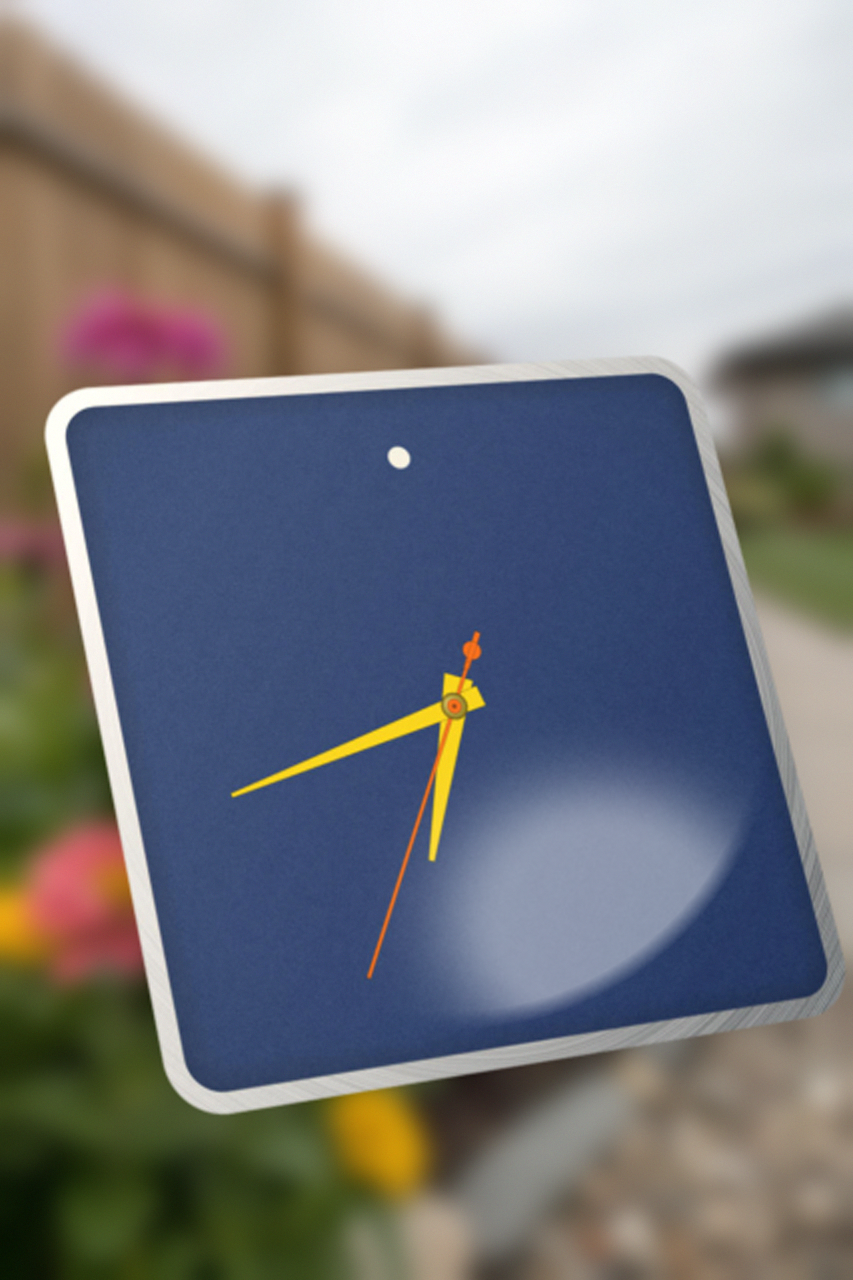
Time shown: 6:42:35
